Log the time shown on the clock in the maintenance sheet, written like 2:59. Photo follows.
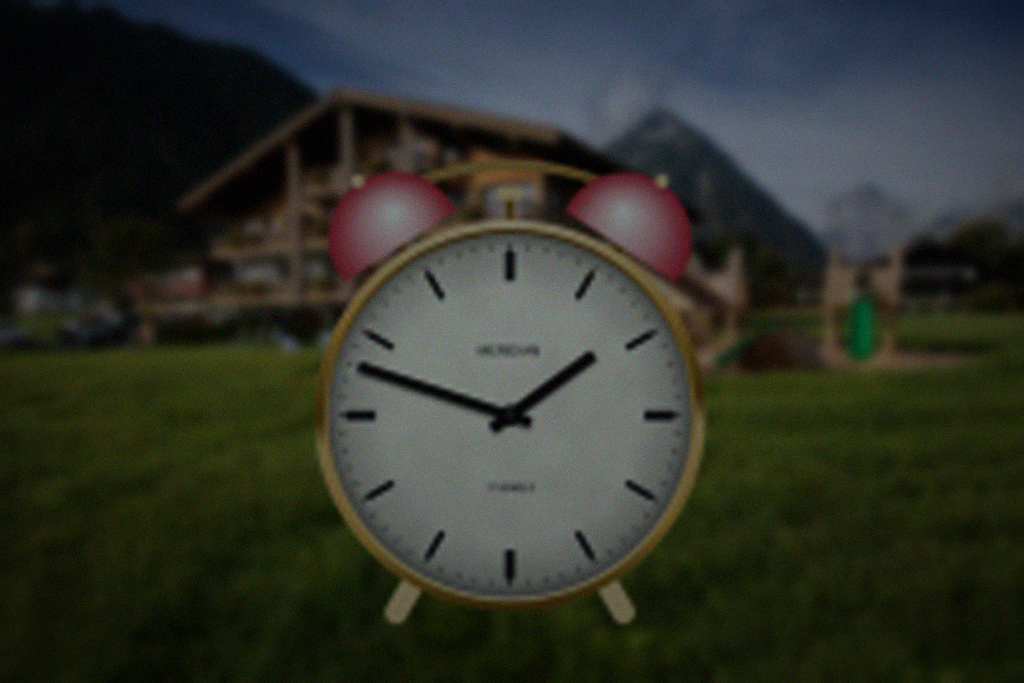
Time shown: 1:48
